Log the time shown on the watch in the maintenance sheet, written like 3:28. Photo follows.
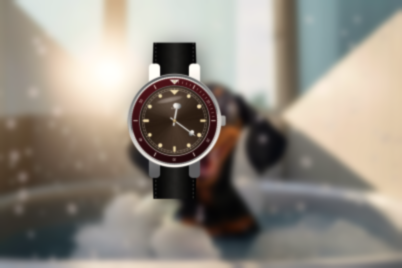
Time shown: 12:21
